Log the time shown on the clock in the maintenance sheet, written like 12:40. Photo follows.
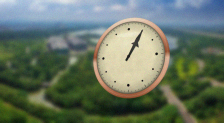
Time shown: 1:05
